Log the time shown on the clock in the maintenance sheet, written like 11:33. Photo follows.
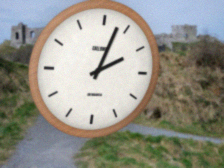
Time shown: 2:03
